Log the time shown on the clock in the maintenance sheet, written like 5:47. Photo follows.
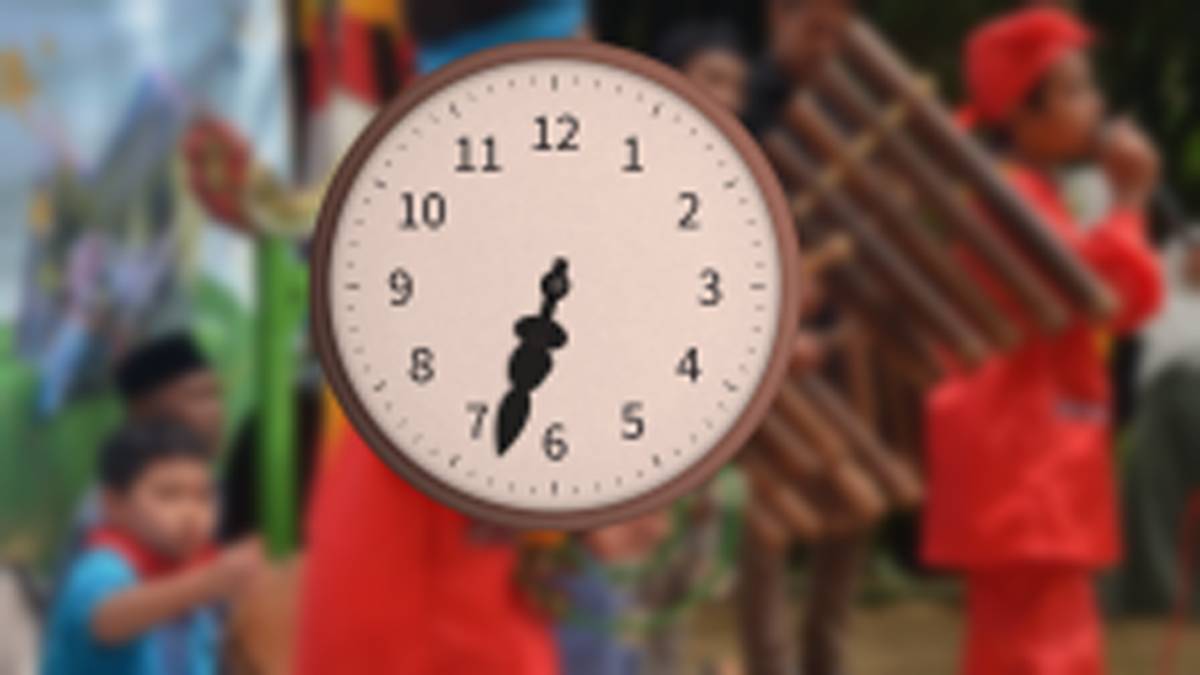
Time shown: 6:33
